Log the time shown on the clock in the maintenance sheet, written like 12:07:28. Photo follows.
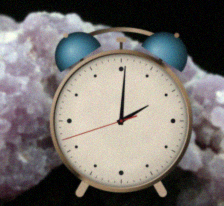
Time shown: 2:00:42
